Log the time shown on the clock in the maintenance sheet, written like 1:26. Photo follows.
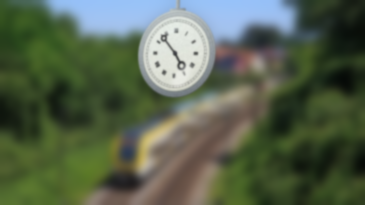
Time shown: 4:53
